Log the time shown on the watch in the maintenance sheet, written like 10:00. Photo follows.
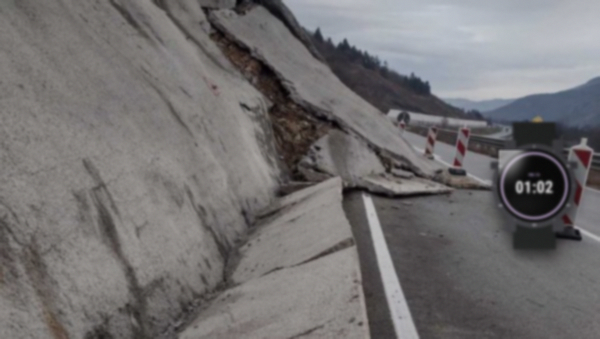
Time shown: 1:02
